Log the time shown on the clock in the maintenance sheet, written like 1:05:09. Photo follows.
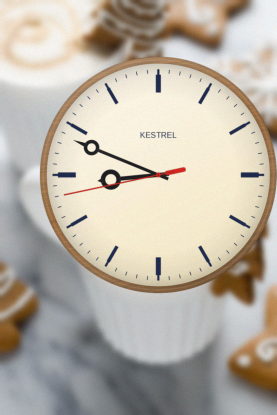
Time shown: 8:48:43
